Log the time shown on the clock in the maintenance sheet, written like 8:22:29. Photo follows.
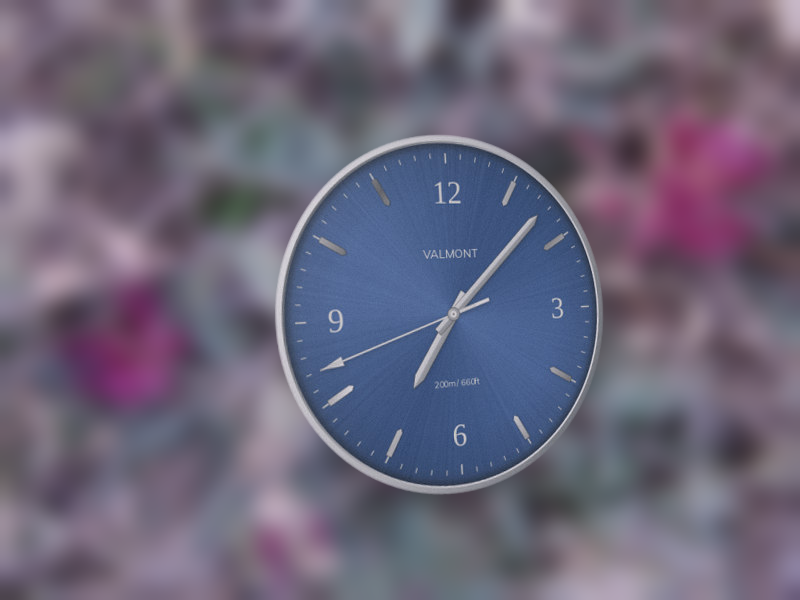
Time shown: 7:07:42
